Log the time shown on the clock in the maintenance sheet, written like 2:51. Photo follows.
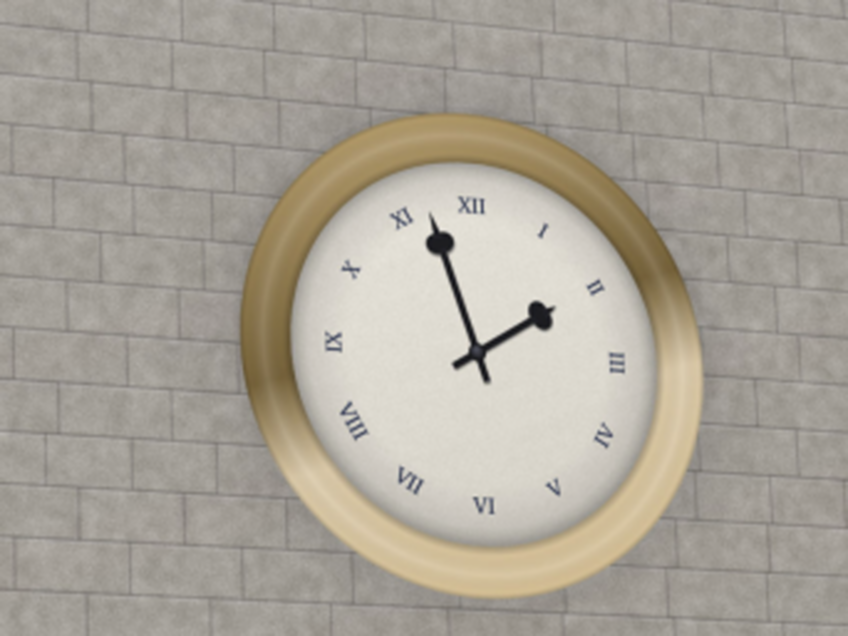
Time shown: 1:57
